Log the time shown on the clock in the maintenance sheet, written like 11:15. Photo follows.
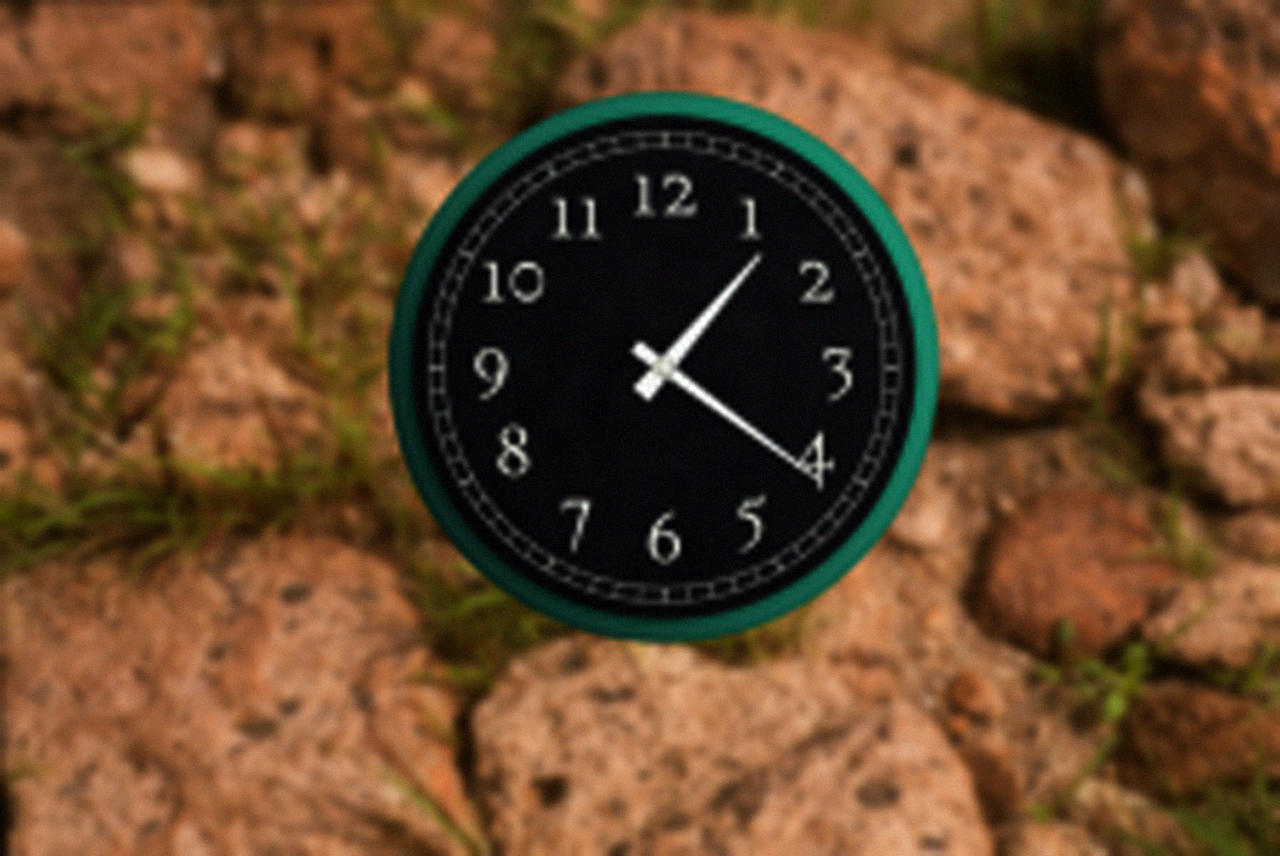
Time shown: 1:21
